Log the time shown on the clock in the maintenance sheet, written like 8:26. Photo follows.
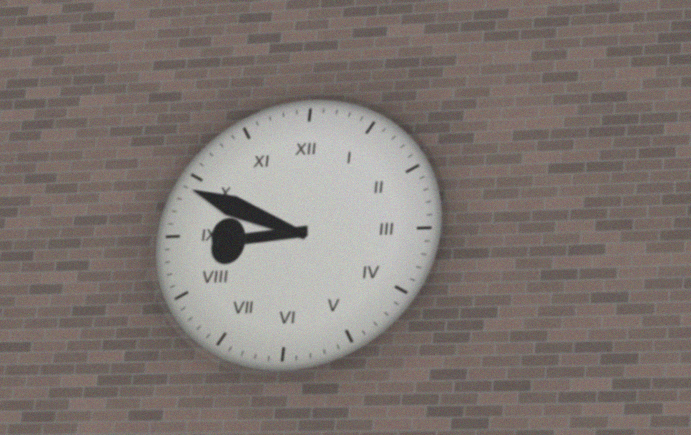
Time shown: 8:49
